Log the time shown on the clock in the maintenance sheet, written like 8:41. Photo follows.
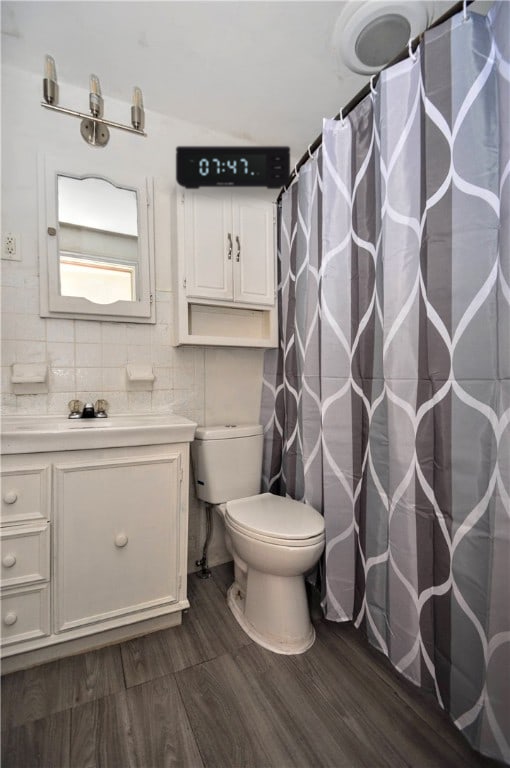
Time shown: 7:47
